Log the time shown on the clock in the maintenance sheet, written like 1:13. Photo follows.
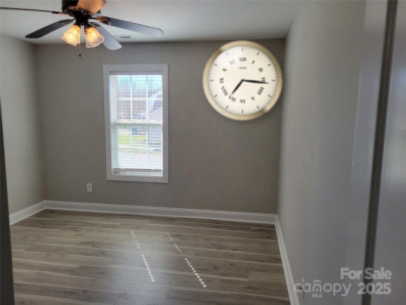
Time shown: 7:16
